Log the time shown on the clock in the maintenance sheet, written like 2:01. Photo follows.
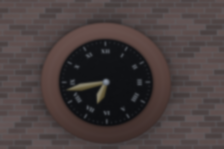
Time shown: 6:43
